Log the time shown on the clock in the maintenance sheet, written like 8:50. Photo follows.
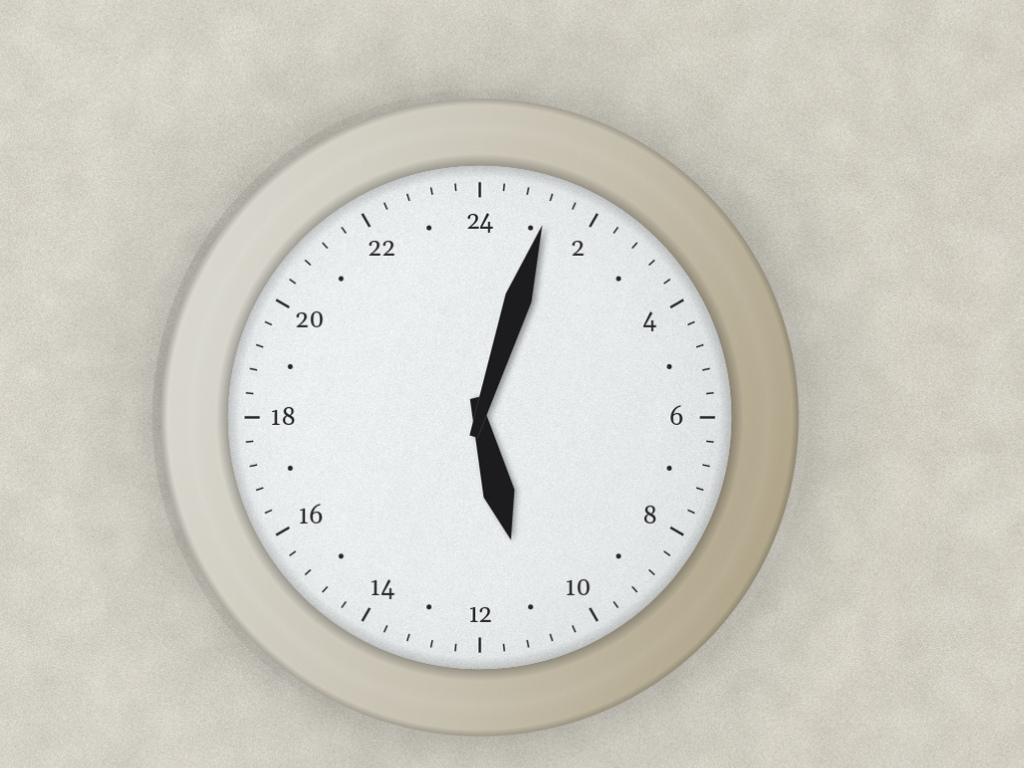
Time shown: 11:03
